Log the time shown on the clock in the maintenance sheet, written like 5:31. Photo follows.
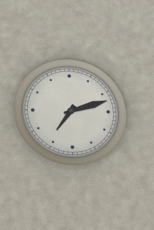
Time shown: 7:12
